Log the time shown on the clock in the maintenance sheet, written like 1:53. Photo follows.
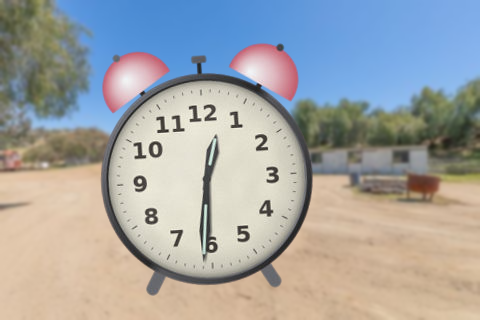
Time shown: 12:31
